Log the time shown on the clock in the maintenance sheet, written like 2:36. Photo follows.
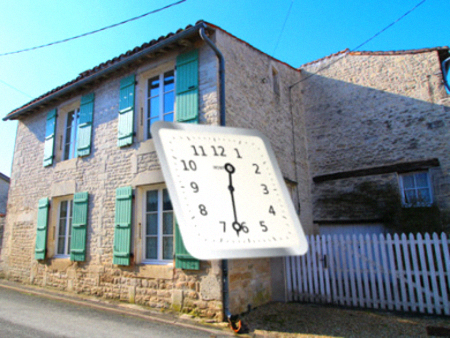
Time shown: 12:32
